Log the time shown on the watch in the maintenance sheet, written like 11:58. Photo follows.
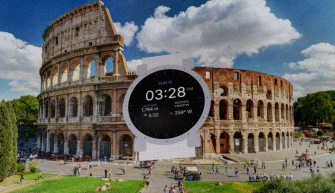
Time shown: 3:28
